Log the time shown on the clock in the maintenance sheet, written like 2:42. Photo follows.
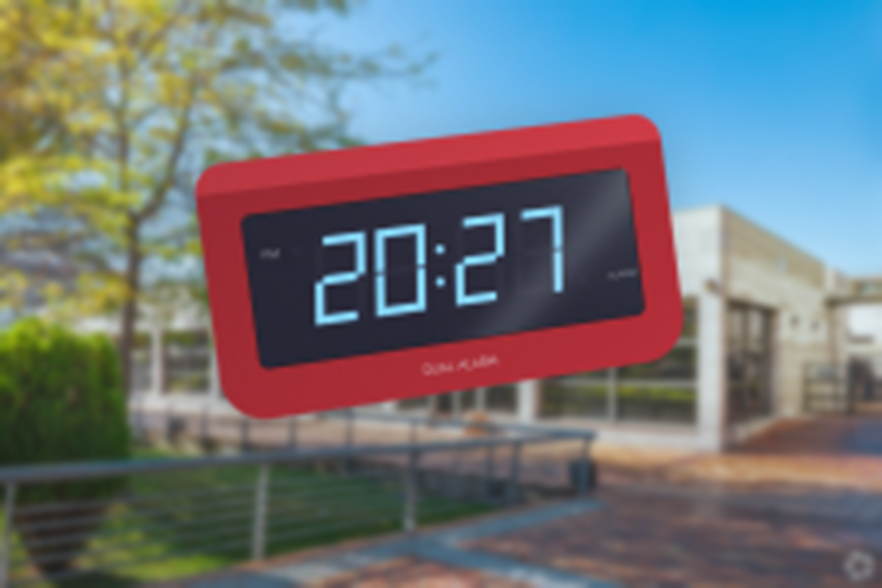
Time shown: 20:27
